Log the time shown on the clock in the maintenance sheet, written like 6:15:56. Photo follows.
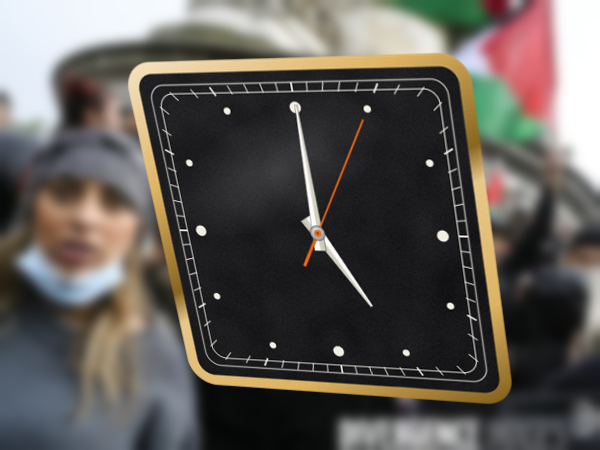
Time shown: 5:00:05
